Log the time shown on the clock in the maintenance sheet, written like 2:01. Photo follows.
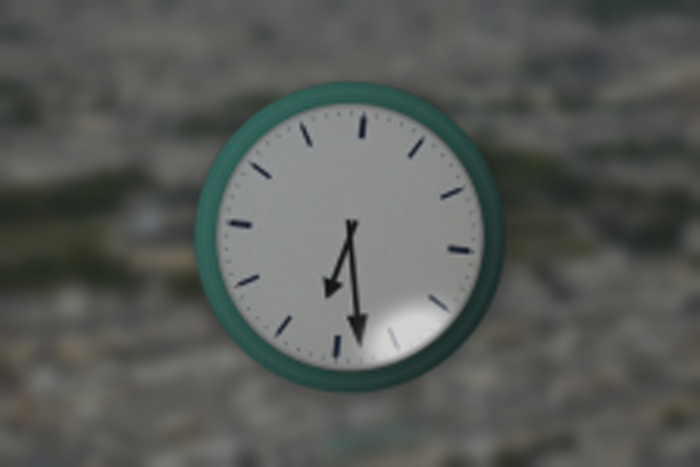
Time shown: 6:28
